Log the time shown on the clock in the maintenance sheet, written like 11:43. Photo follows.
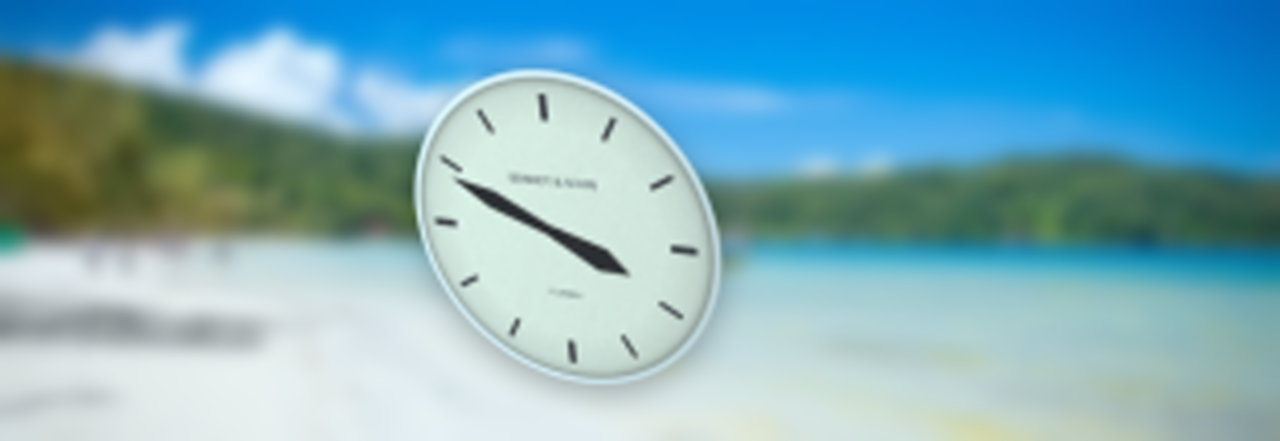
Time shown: 3:49
